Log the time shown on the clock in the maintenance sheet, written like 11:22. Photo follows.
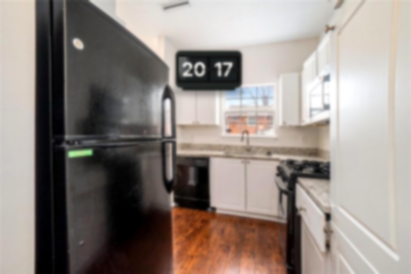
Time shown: 20:17
